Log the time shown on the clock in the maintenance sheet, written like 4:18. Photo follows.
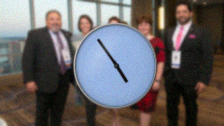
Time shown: 4:54
